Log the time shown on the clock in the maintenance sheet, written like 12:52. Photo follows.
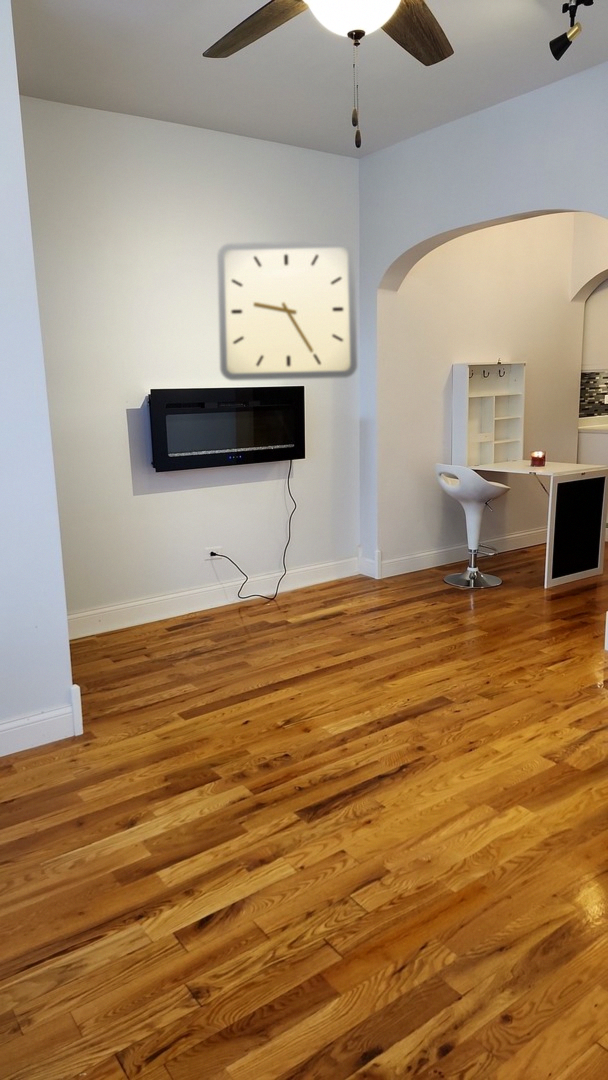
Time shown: 9:25
